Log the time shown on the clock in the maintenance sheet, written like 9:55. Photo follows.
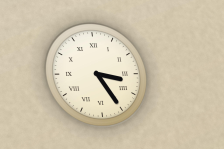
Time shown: 3:25
